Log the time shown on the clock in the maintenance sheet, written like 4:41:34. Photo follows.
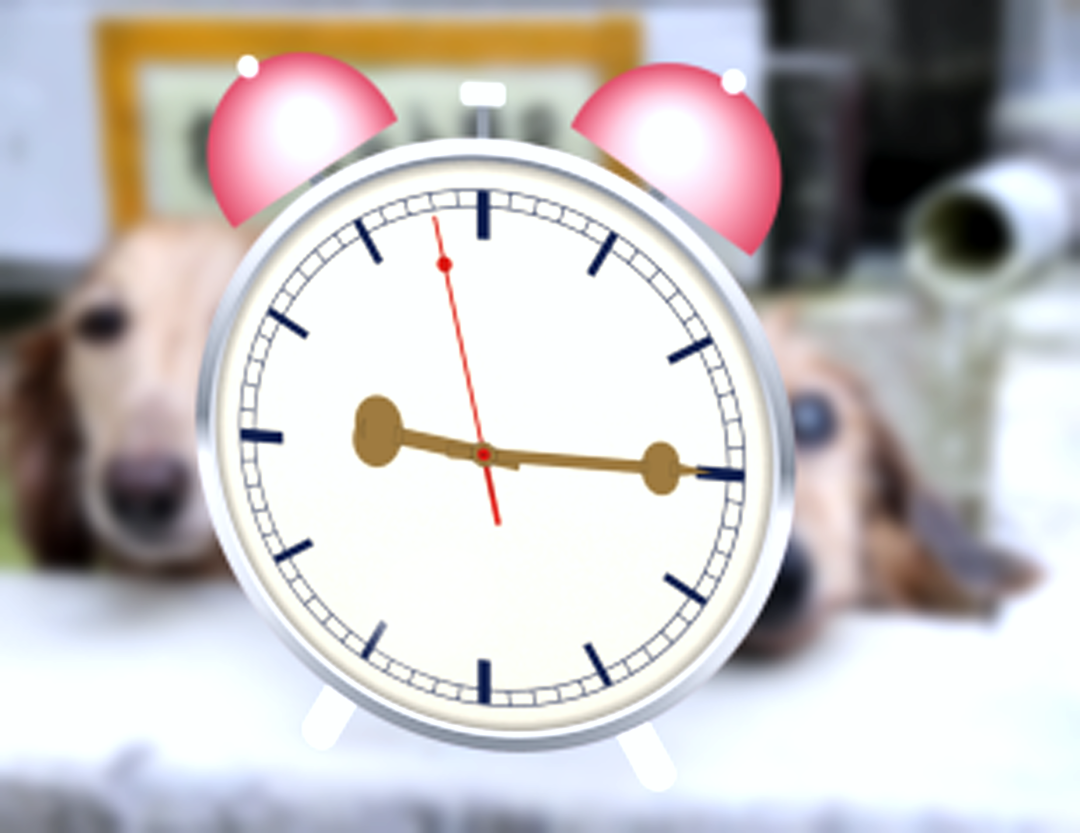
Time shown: 9:14:58
